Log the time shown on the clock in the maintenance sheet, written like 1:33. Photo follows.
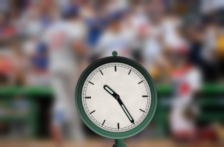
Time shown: 10:25
